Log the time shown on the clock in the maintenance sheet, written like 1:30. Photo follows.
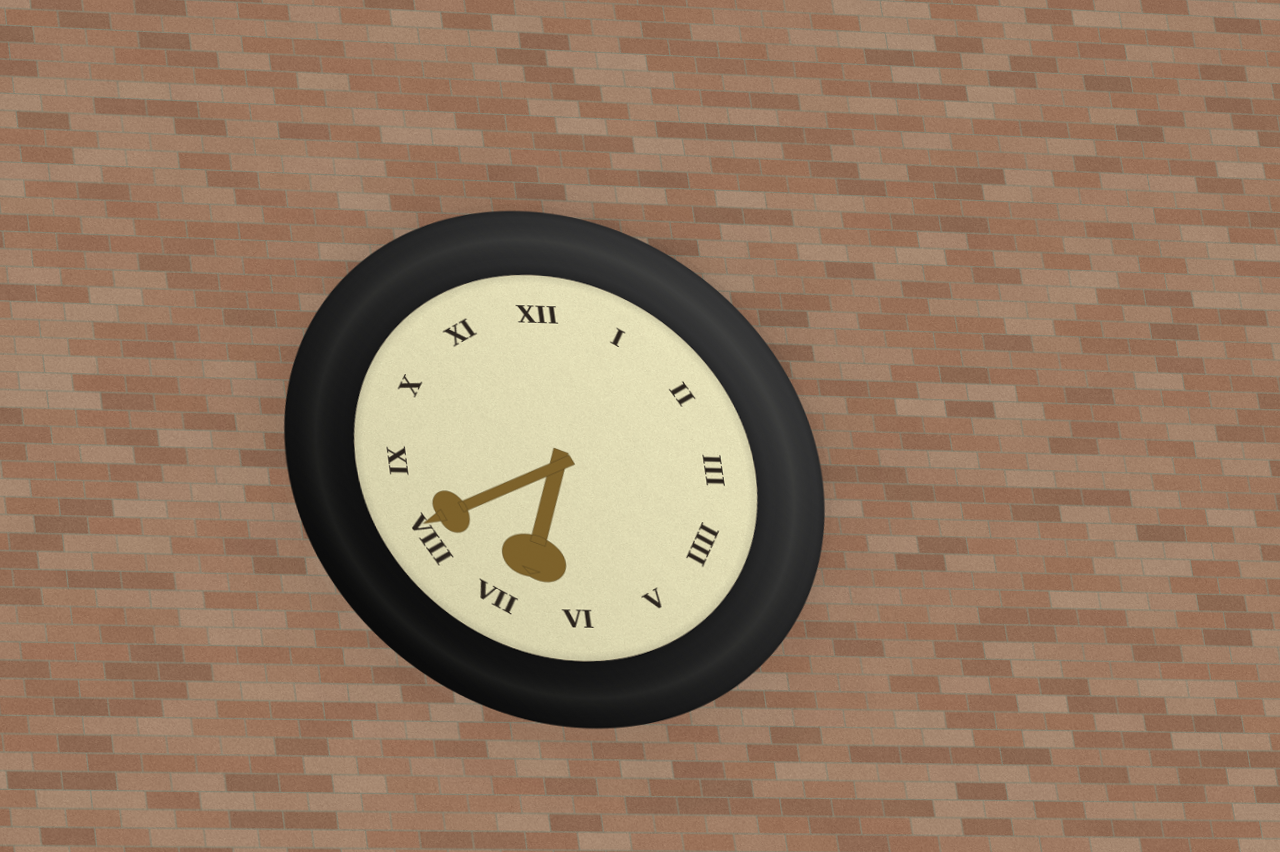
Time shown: 6:41
